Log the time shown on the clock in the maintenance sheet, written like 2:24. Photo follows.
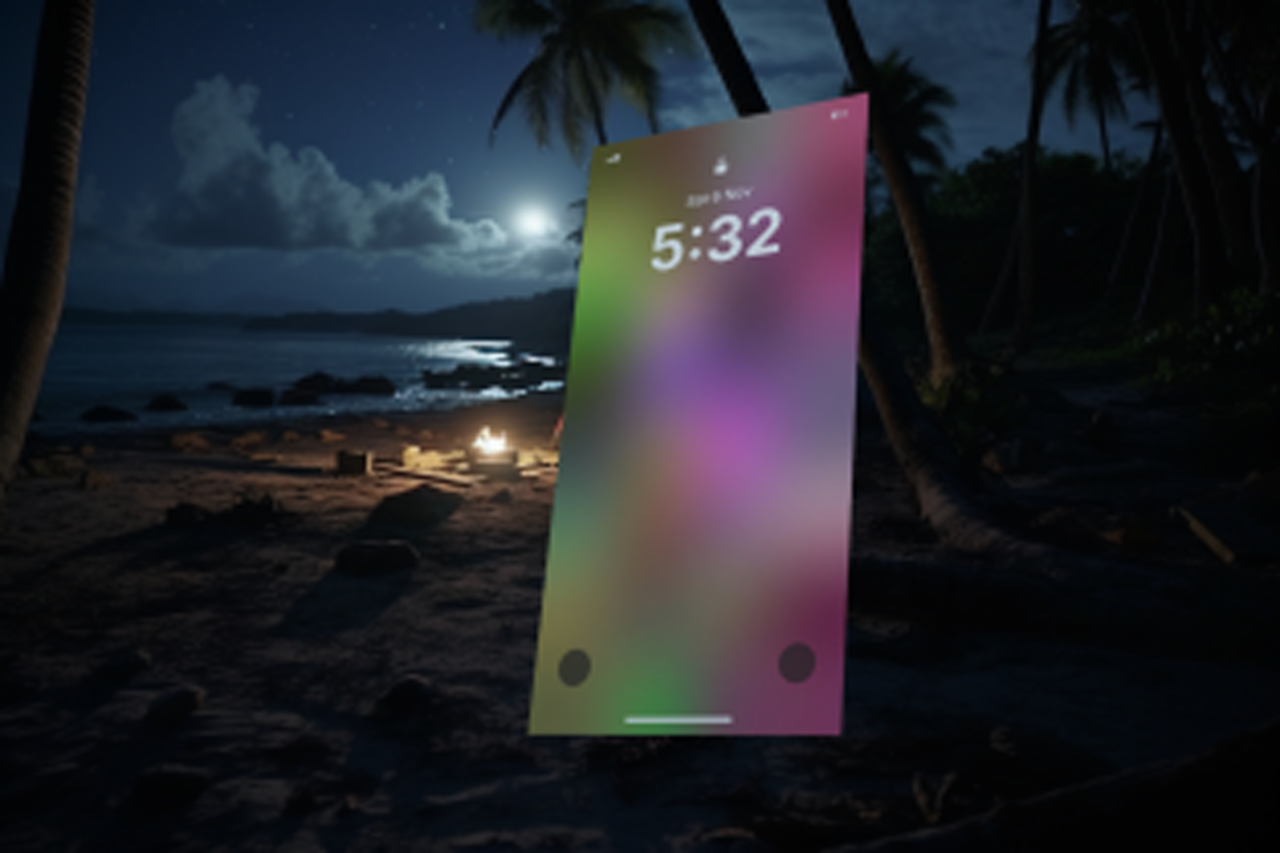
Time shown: 5:32
